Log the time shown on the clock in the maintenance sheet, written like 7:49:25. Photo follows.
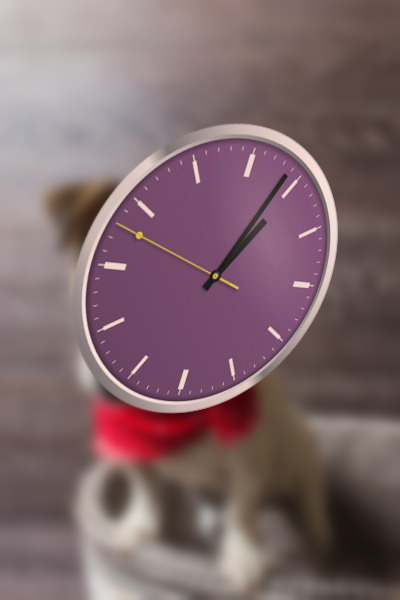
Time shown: 1:03:48
